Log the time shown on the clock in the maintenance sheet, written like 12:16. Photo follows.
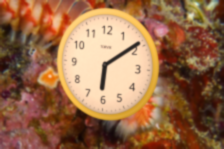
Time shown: 6:09
